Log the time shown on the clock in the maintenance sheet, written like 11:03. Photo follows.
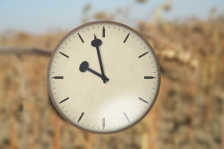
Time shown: 9:58
